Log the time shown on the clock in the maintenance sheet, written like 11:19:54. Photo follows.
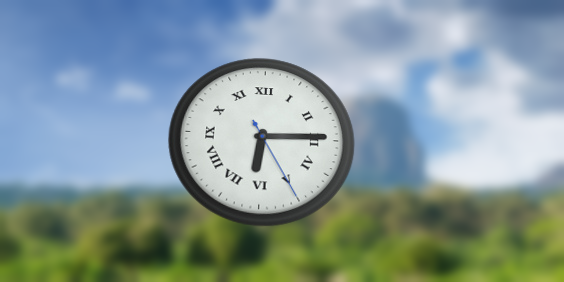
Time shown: 6:14:25
